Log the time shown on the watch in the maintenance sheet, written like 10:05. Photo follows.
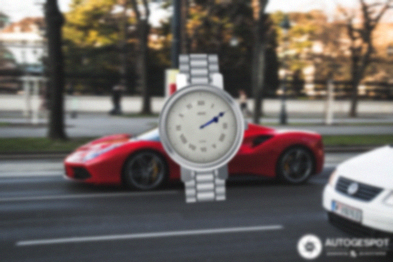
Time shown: 2:10
